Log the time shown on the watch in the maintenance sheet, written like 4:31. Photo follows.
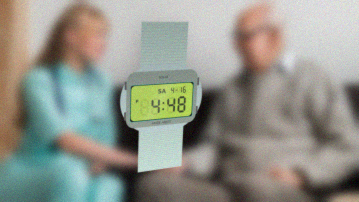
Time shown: 4:48
